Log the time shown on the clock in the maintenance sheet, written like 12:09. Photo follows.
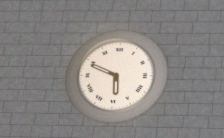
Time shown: 5:49
